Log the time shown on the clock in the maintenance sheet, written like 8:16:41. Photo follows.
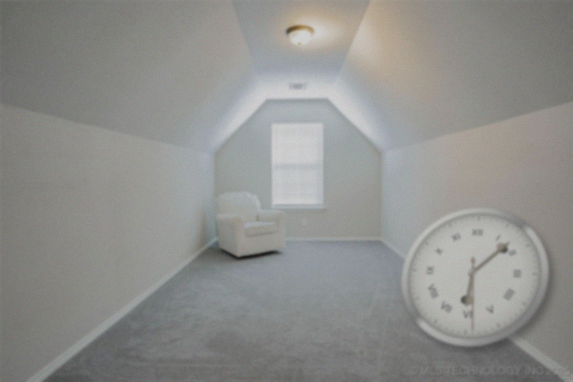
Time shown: 6:07:29
